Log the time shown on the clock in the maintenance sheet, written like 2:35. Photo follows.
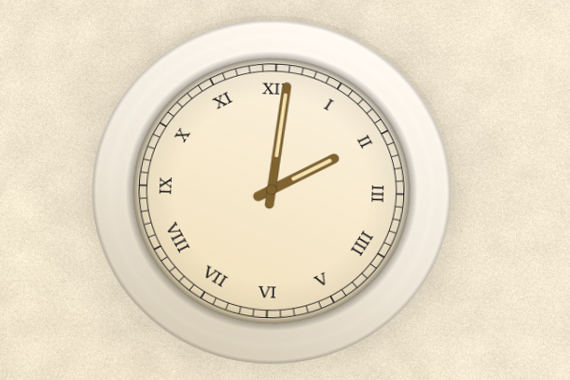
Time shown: 2:01
